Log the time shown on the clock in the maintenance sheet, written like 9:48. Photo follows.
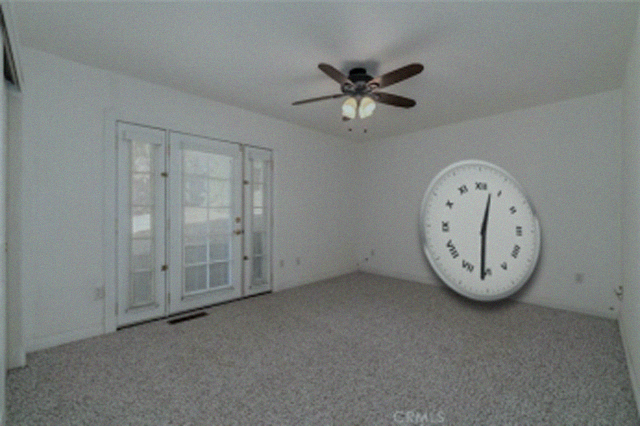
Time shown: 12:31
